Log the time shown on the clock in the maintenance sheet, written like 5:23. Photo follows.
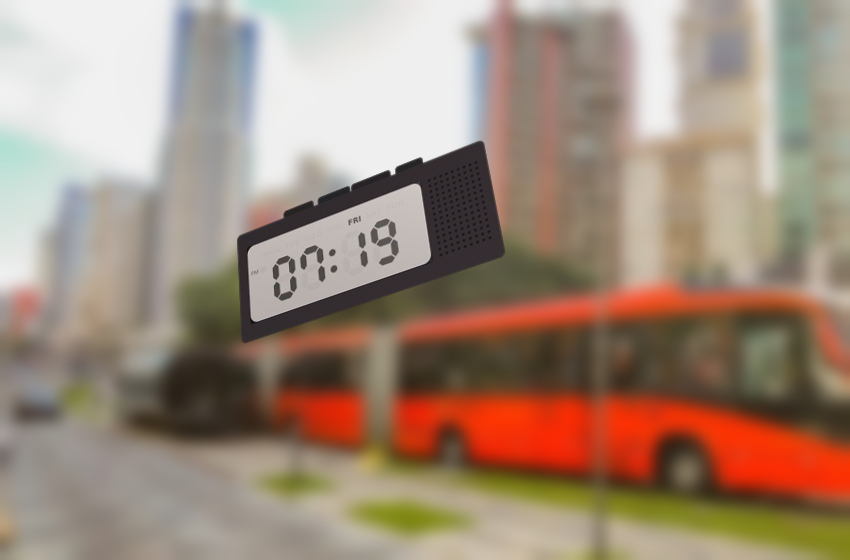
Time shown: 7:19
